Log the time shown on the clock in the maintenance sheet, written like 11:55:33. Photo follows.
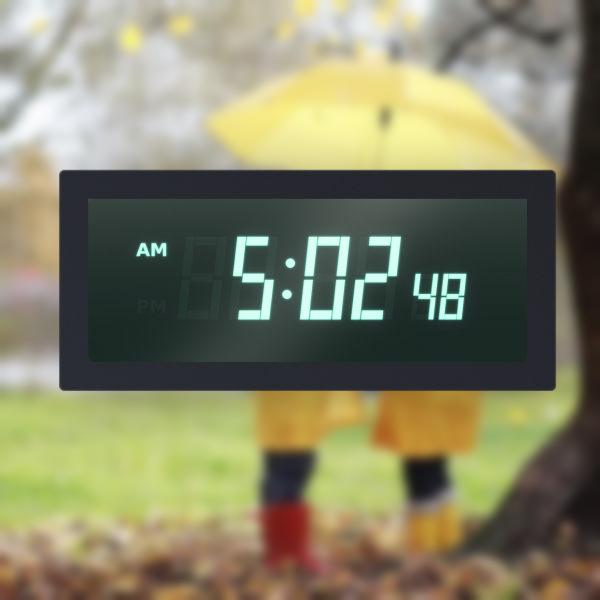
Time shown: 5:02:48
